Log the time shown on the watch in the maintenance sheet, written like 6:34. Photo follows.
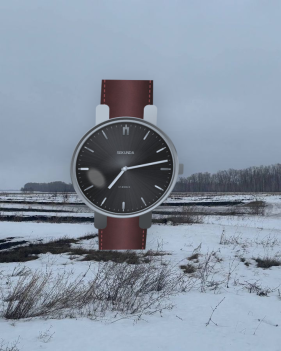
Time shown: 7:13
